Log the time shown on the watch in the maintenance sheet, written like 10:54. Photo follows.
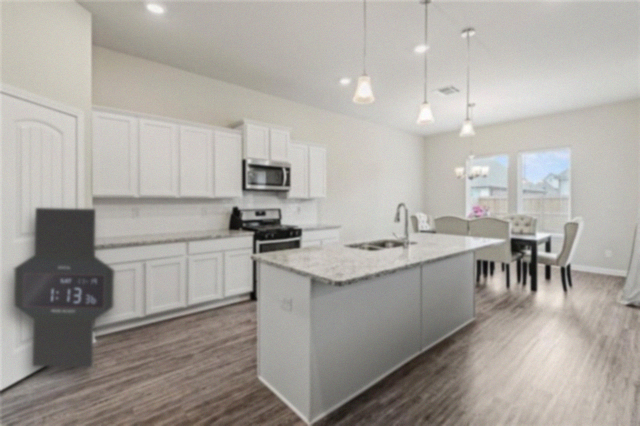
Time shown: 1:13
